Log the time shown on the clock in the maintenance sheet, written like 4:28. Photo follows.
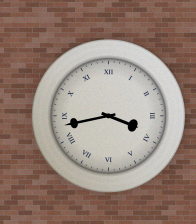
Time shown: 3:43
